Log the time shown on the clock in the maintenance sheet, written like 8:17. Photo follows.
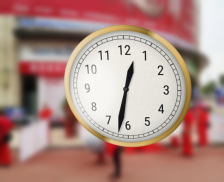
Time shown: 12:32
